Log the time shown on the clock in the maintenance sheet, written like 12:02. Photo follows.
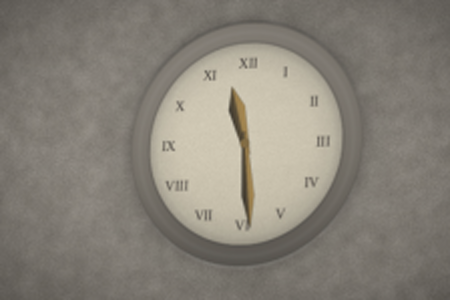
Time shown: 11:29
